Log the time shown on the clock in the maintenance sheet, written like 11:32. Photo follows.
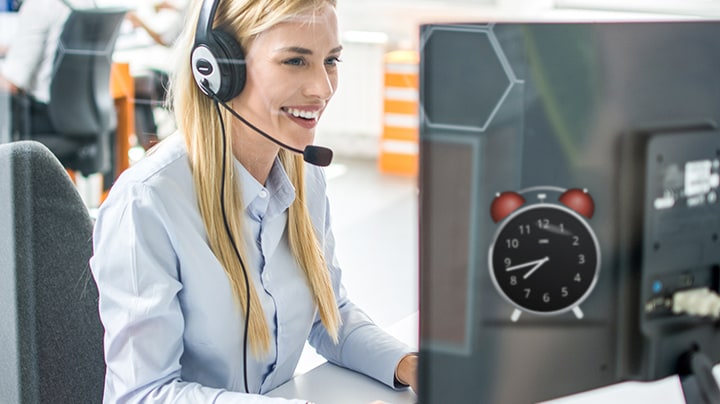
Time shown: 7:43
